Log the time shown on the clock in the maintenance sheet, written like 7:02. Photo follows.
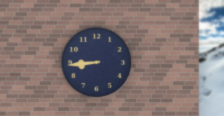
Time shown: 8:44
